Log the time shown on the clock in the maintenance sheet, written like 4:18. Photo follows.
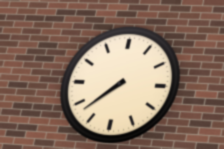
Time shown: 7:38
